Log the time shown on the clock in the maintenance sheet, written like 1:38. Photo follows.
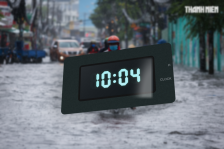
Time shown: 10:04
